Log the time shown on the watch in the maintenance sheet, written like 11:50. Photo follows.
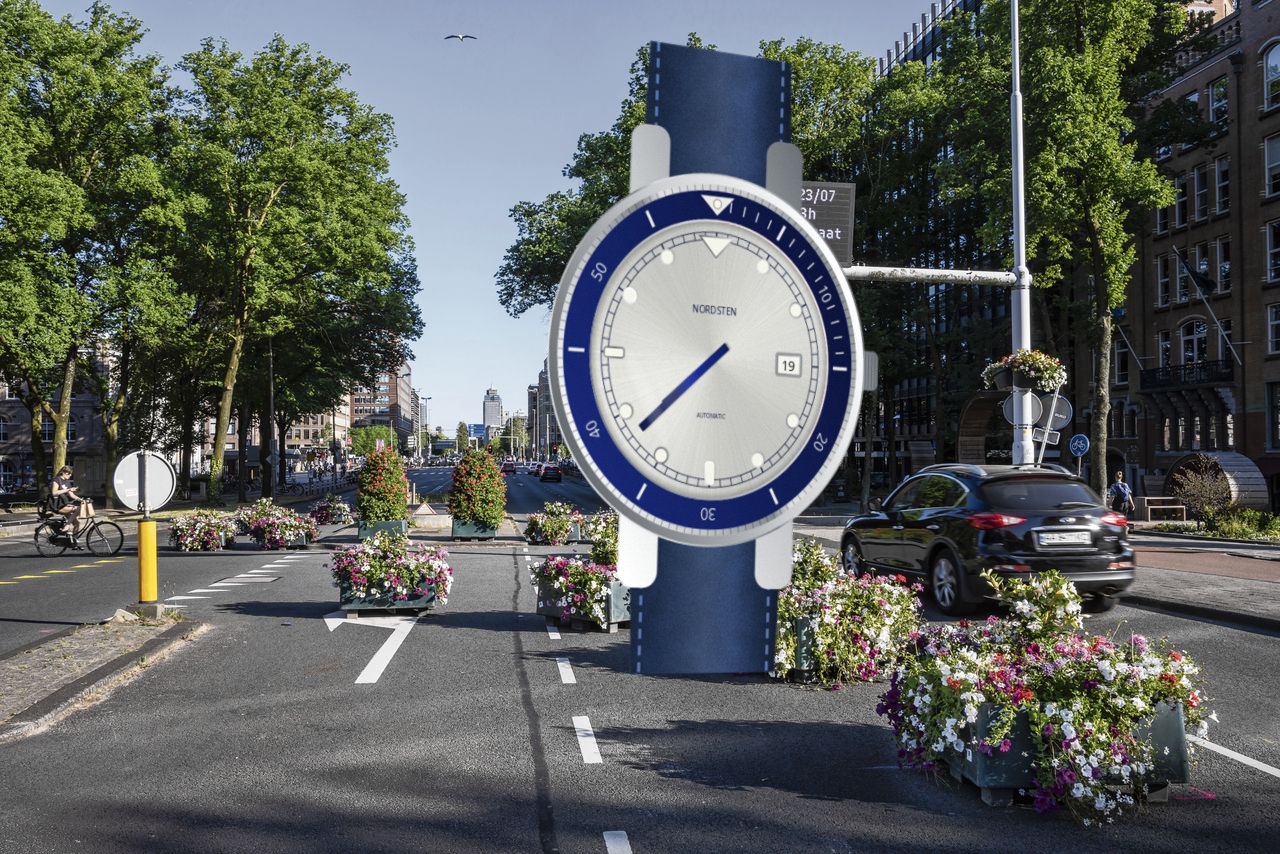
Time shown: 7:38
